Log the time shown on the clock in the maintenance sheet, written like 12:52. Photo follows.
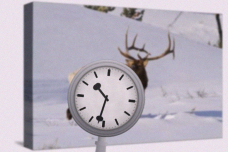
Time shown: 10:32
